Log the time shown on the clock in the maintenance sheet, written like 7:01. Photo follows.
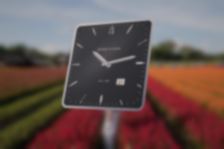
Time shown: 10:13
